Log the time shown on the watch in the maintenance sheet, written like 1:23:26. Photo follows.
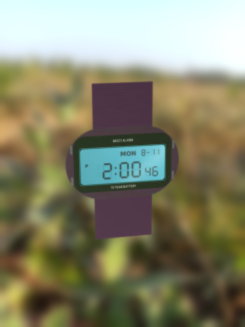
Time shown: 2:00:46
